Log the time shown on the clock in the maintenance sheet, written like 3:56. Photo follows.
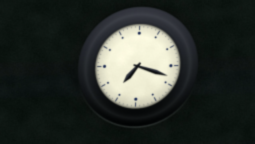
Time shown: 7:18
